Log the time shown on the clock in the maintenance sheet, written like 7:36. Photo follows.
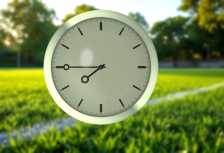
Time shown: 7:45
